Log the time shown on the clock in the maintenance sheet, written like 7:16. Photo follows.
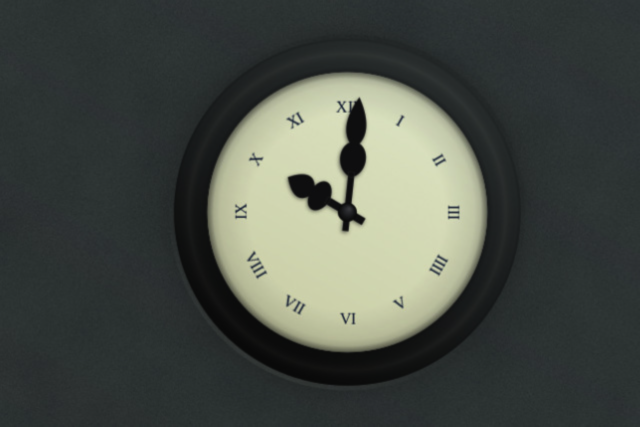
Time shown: 10:01
